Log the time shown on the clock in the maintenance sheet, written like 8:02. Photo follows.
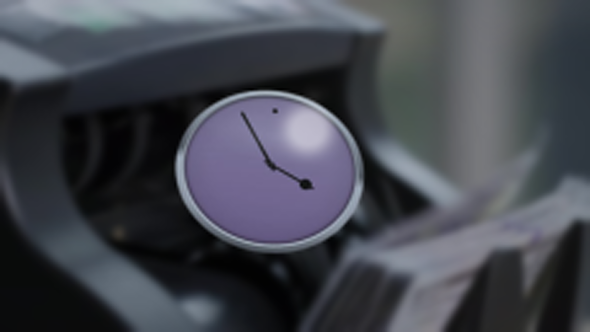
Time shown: 3:55
